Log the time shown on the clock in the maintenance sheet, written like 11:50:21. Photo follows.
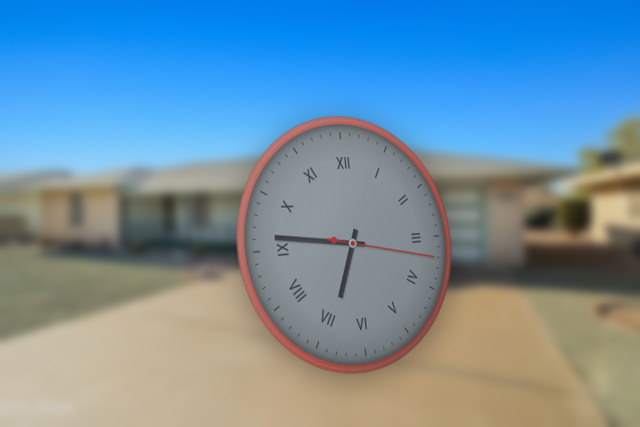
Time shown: 6:46:17
